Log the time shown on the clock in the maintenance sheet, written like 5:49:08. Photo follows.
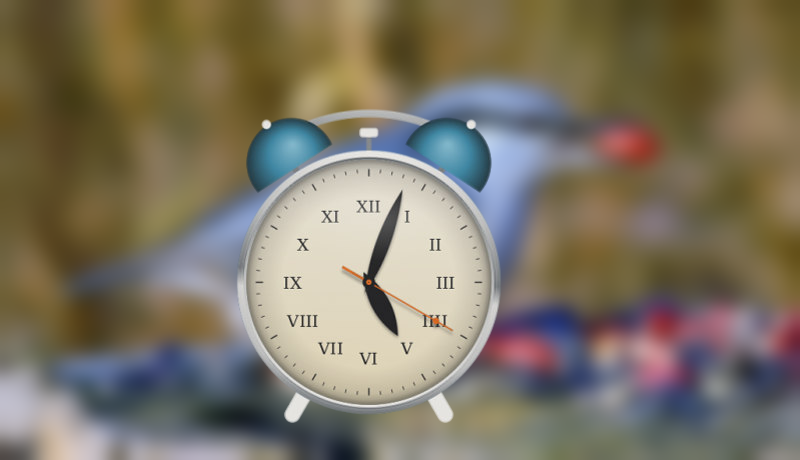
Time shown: 5:03:20
